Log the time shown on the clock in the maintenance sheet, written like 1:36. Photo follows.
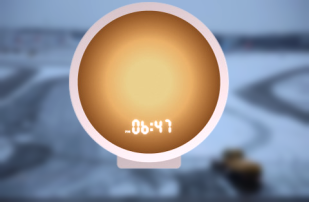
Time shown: 6:47
